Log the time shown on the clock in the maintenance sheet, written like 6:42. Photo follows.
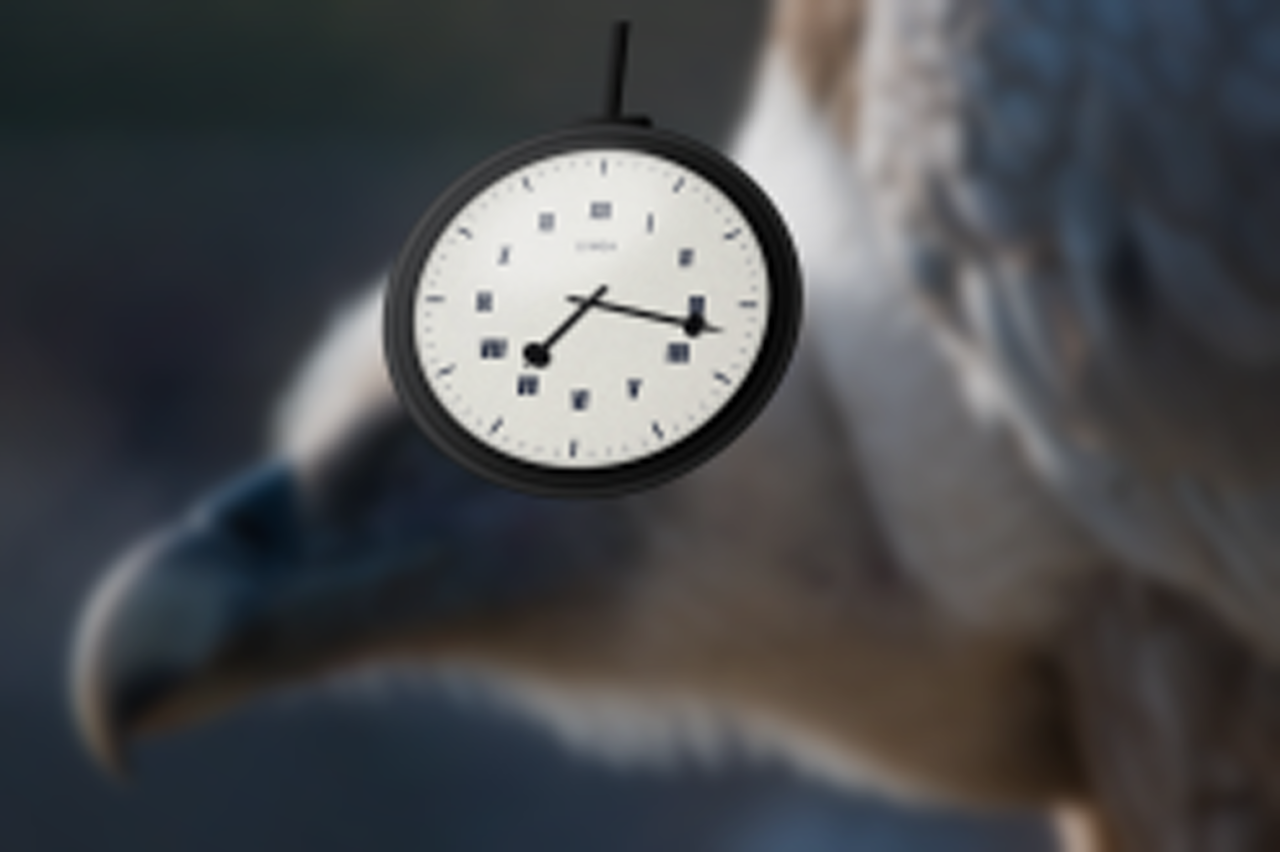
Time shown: 7:17
